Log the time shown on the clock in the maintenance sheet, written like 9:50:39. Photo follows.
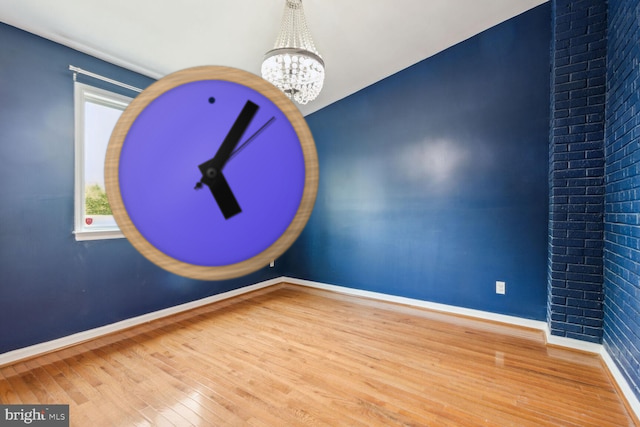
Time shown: 5:05:08
